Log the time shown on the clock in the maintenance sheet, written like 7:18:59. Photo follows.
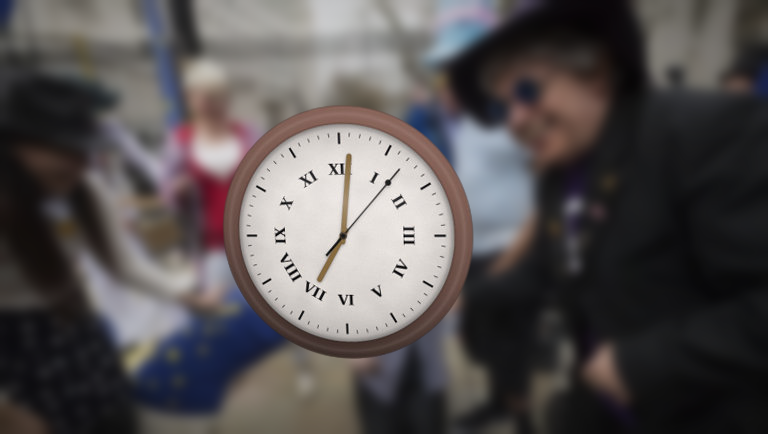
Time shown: 7:01:07
